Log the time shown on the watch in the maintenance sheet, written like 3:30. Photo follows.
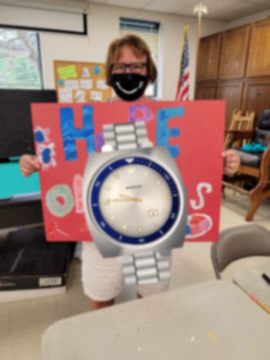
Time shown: 9:46
